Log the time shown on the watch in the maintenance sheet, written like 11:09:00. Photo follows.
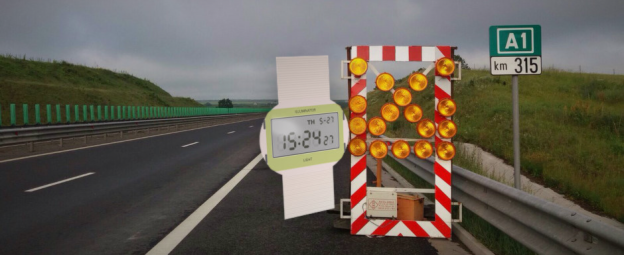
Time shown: 15:24:27
